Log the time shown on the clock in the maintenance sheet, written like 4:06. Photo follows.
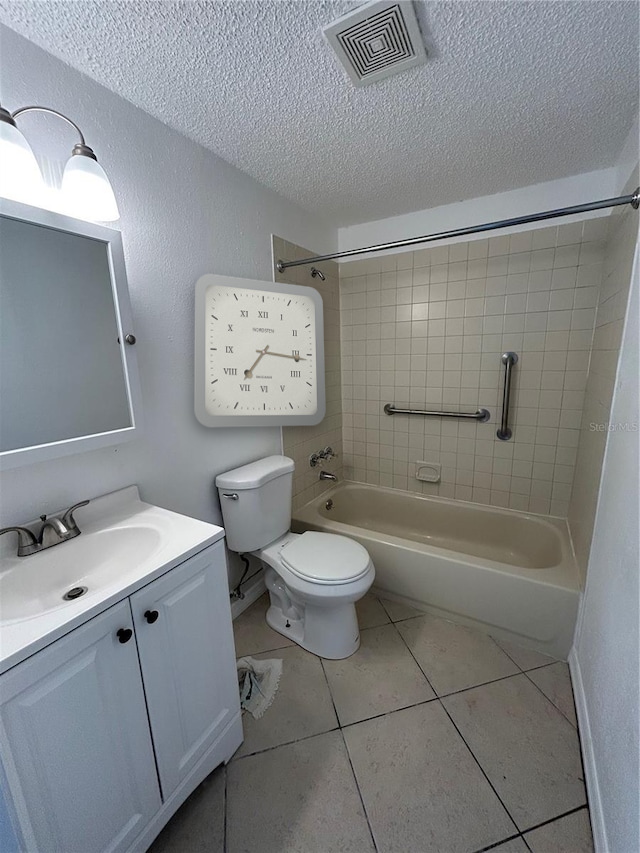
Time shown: 7:16
